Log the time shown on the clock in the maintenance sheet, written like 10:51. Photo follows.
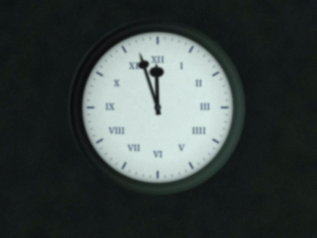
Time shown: 11:57
